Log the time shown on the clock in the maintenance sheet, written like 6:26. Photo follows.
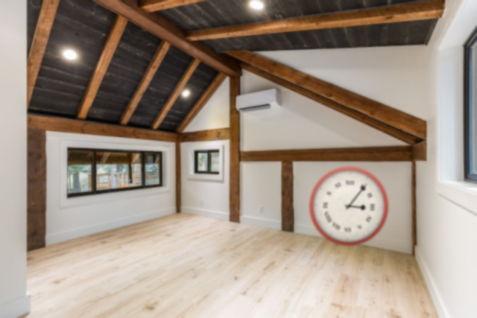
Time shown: 3:06
